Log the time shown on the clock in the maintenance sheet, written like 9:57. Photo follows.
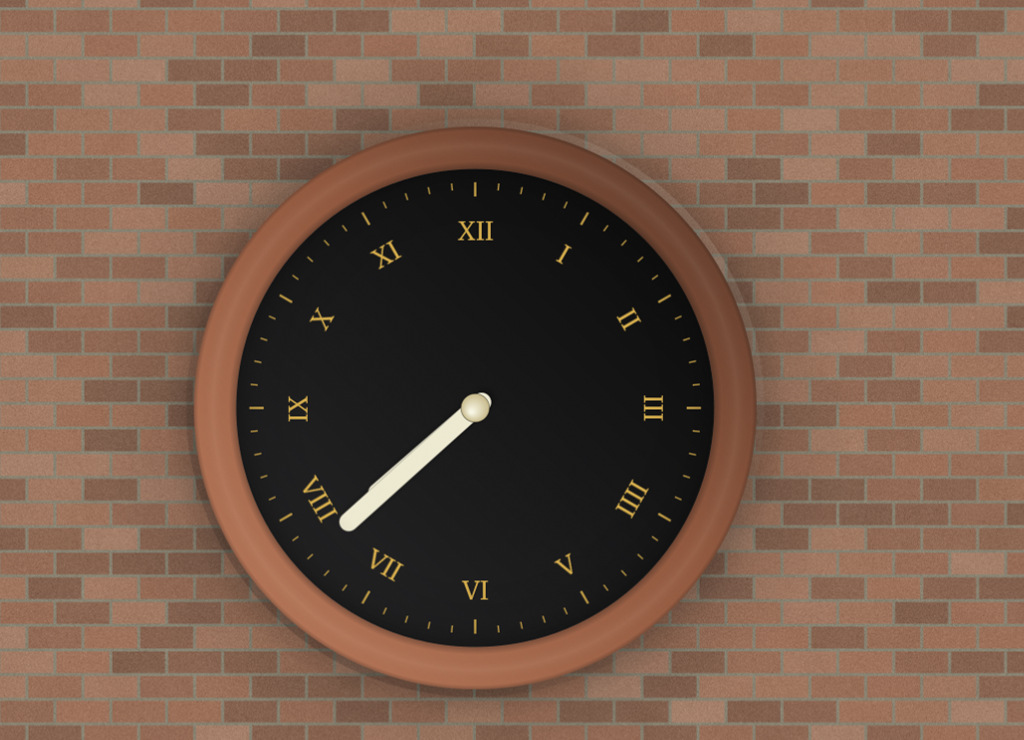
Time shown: 7:38
